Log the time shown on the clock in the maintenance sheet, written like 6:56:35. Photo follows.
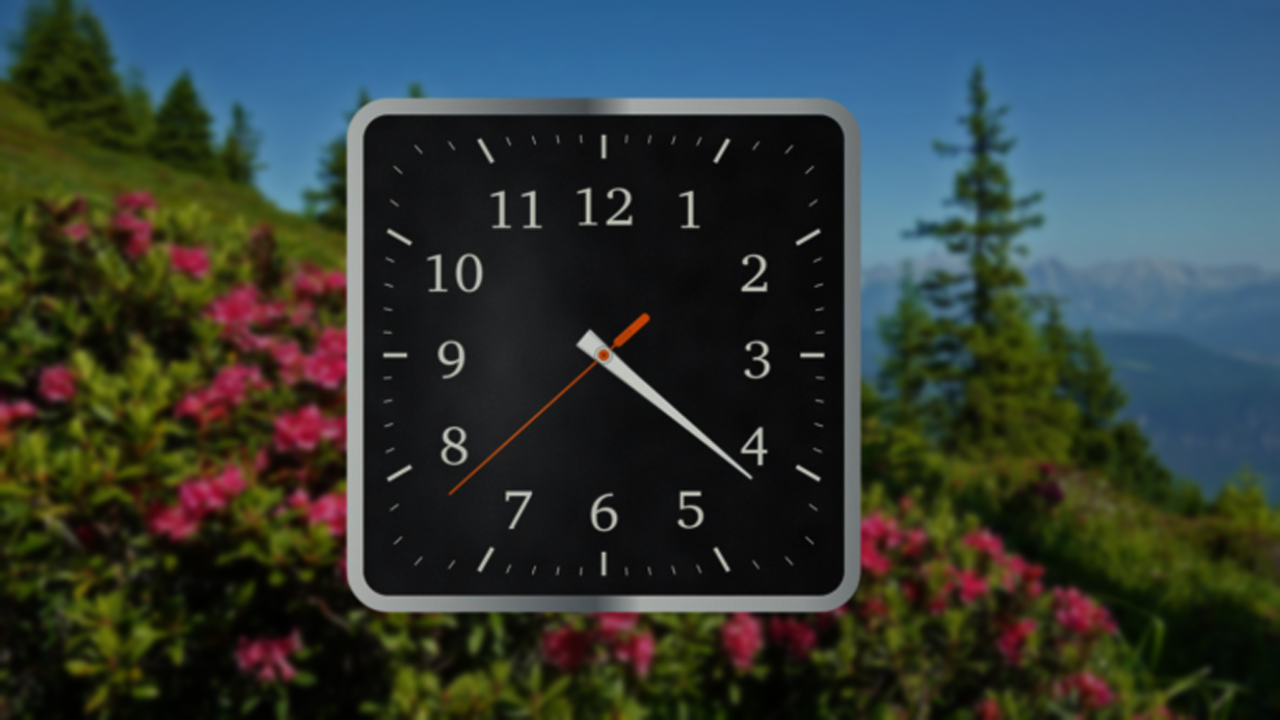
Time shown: 4:21:38
